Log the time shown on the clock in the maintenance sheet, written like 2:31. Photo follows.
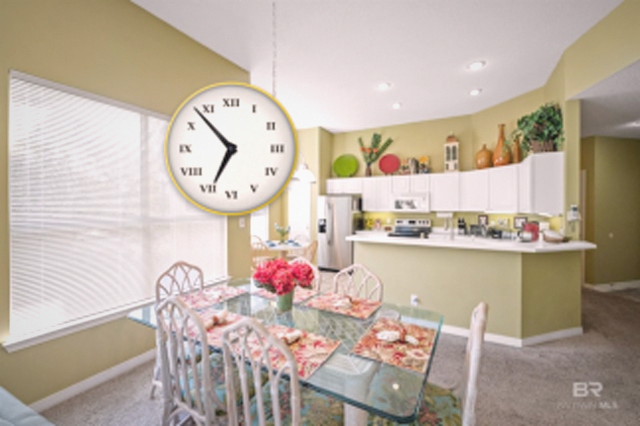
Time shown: 6:53
